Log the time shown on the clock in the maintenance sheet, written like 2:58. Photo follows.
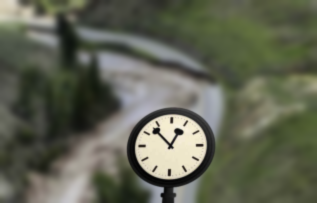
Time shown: 12:53
